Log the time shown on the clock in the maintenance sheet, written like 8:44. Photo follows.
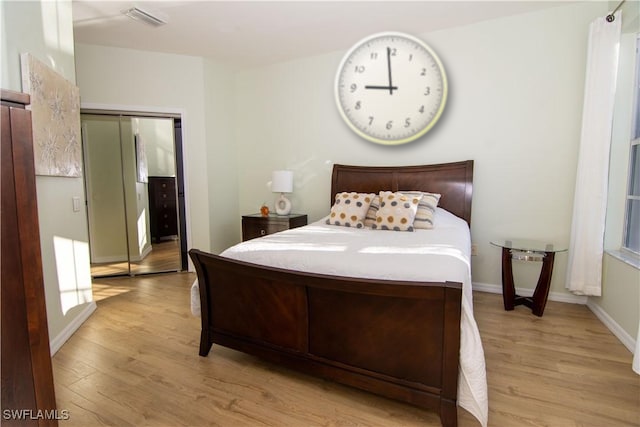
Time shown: 8:59
